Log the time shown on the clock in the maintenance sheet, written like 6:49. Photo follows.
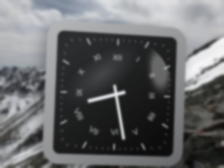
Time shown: 8:28
